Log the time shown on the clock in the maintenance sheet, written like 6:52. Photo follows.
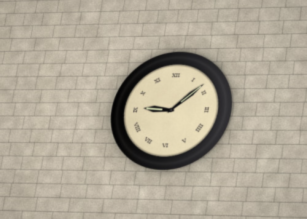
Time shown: 9:08
